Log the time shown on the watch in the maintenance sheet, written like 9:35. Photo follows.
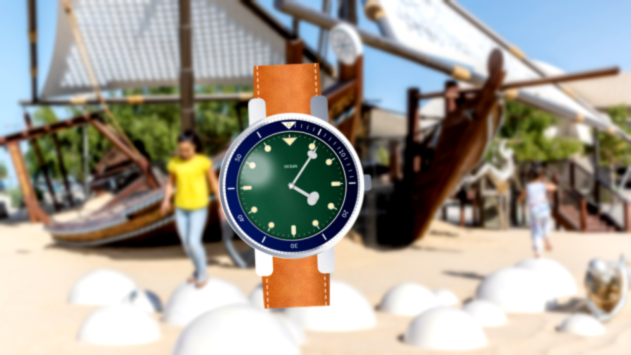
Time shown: 4:06
